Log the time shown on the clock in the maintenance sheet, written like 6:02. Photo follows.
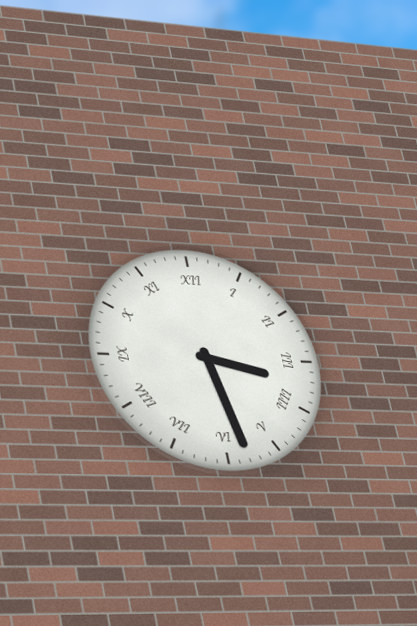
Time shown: 3:28
